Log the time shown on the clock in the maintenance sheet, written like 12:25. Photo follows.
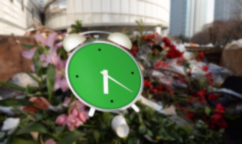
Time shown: 6:22
